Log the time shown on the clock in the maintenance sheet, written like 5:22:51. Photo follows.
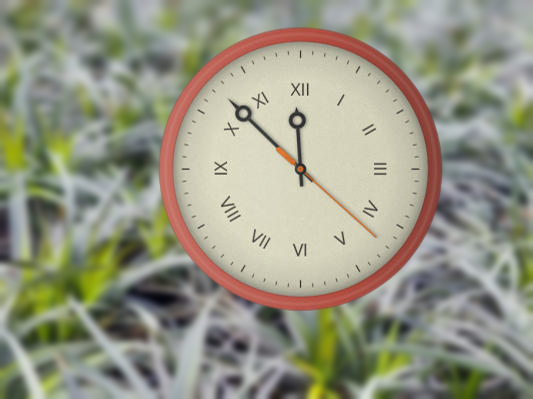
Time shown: 11:52:22
